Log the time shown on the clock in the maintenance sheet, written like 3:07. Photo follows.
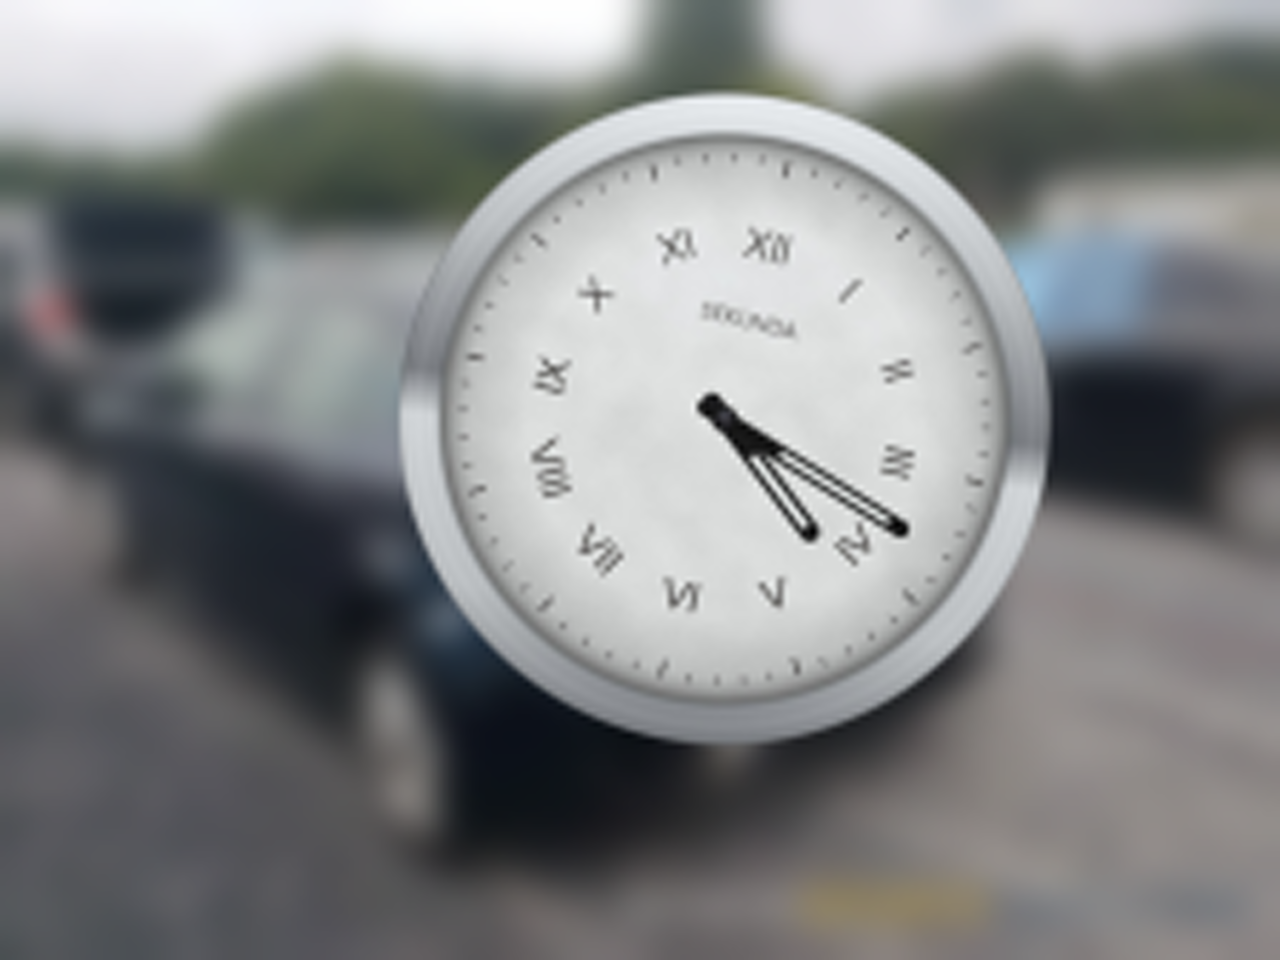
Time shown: 4:18
